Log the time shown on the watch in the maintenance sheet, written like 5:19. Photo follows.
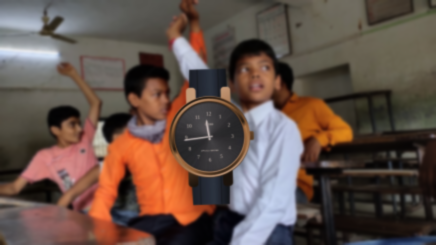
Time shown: 11:44
